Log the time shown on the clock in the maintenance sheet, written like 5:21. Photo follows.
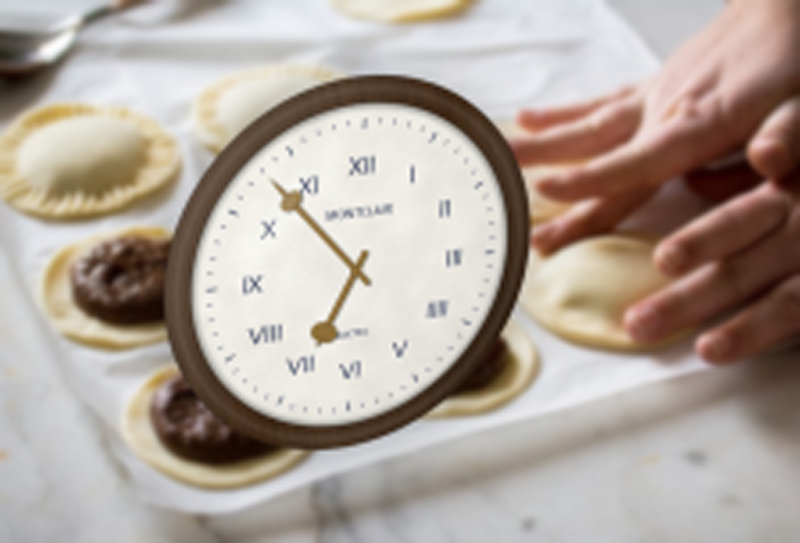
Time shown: 6:53
